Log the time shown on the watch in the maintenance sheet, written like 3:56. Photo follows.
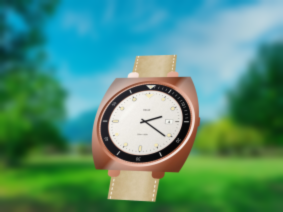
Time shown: 2:21
